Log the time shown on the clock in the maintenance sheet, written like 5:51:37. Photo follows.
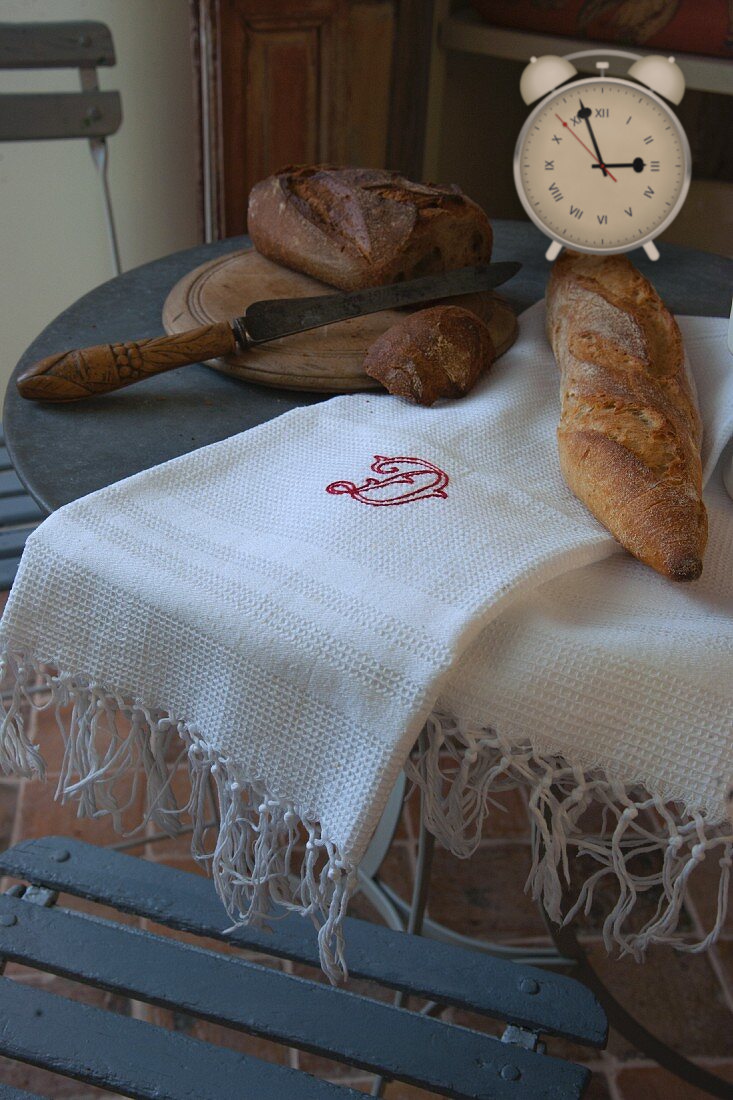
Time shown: 2:56:53
